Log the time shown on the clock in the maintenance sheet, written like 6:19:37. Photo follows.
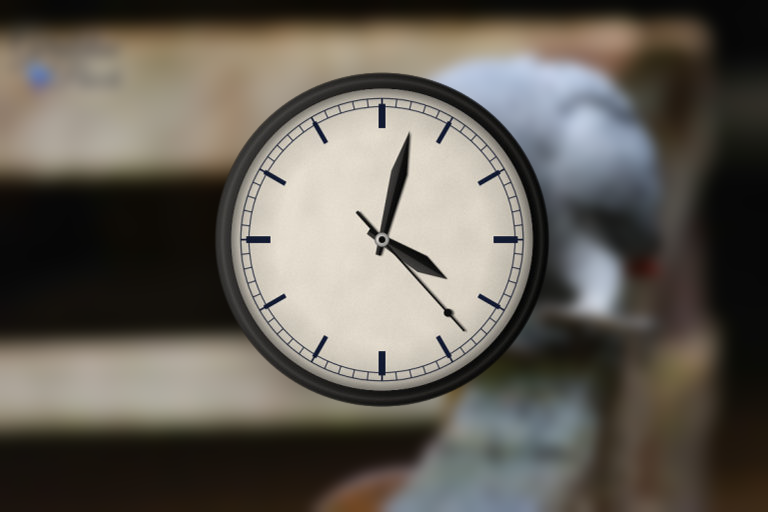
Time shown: 4:02:23
